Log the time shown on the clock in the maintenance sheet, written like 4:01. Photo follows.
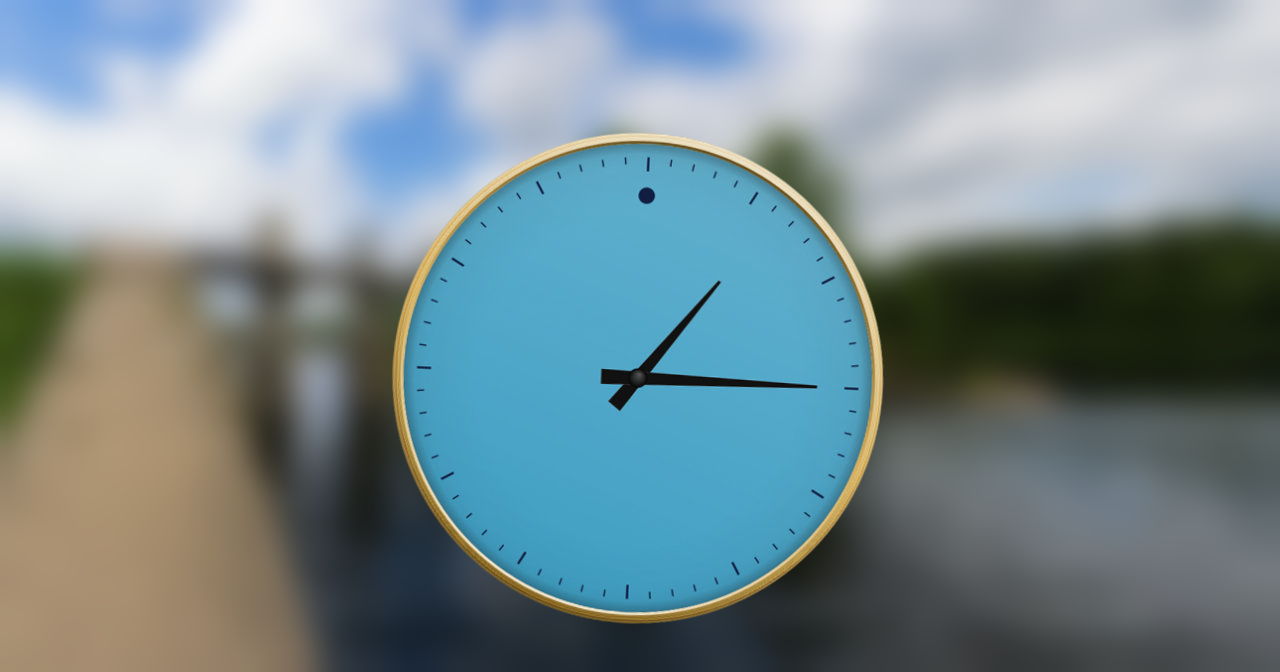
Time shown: 1:15
